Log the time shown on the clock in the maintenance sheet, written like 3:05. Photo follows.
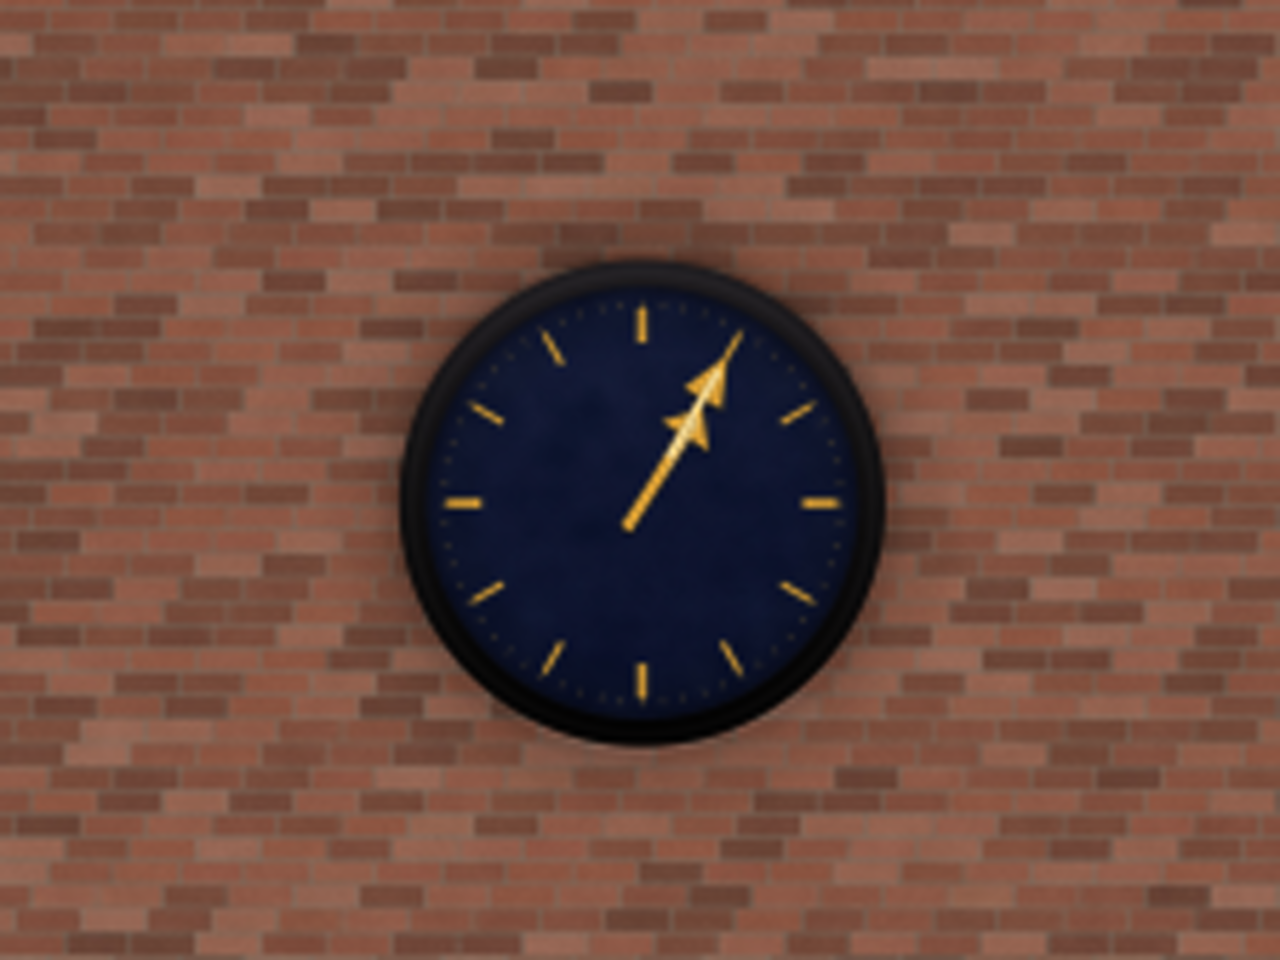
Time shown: 1:05
